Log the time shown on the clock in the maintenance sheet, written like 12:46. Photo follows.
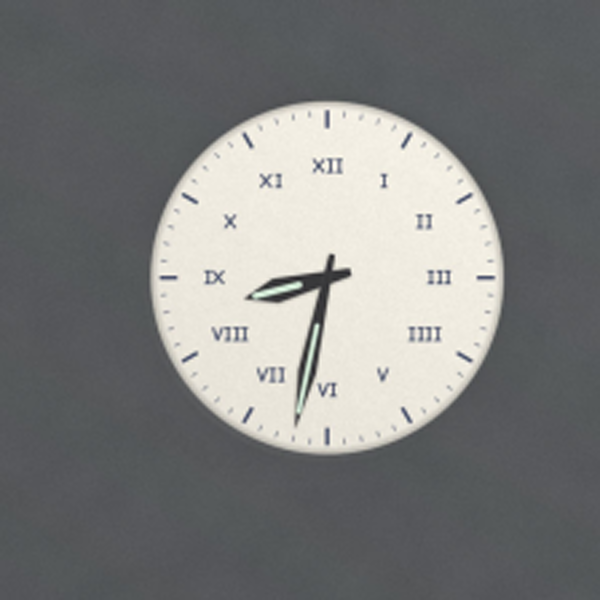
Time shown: 8:32
